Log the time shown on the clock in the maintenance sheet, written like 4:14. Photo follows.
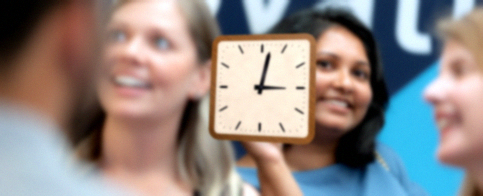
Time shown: 3:02
